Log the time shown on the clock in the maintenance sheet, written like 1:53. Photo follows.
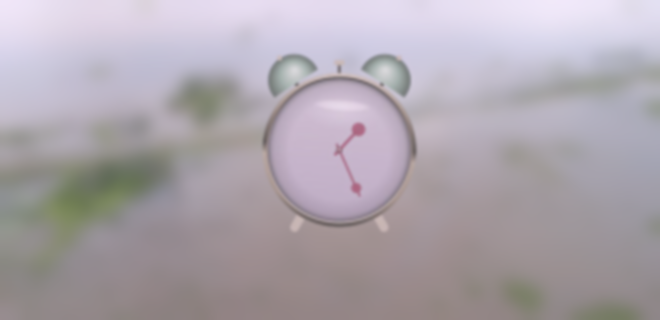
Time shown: 1:26
